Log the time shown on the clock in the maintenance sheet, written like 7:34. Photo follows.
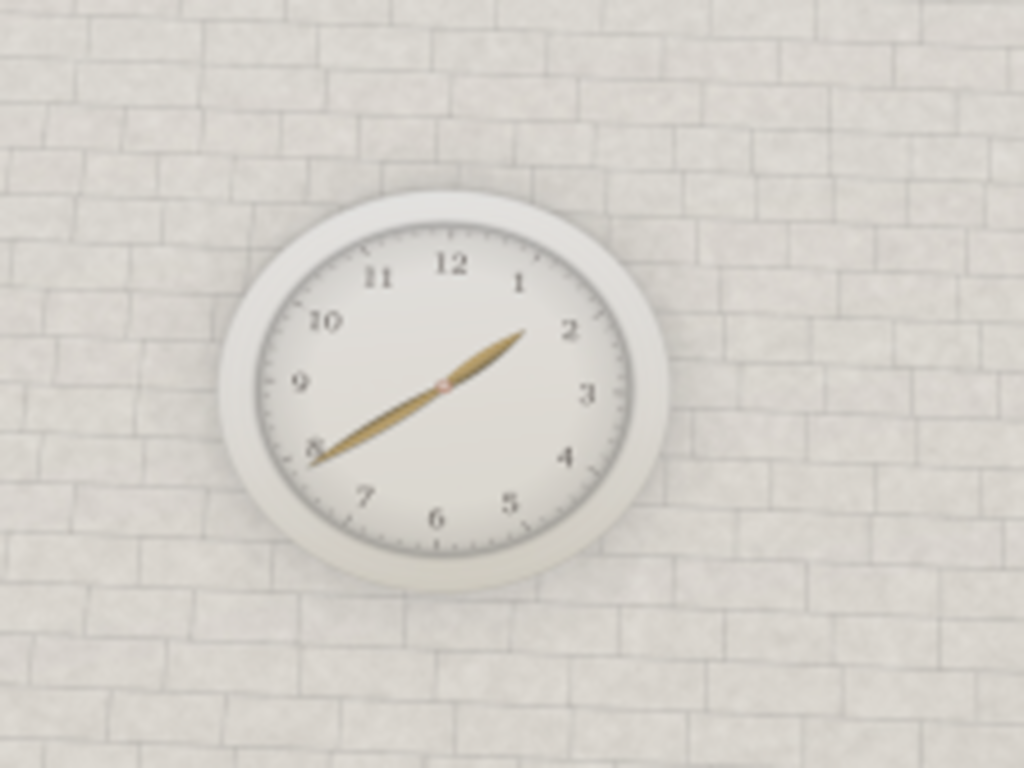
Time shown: 1:39
